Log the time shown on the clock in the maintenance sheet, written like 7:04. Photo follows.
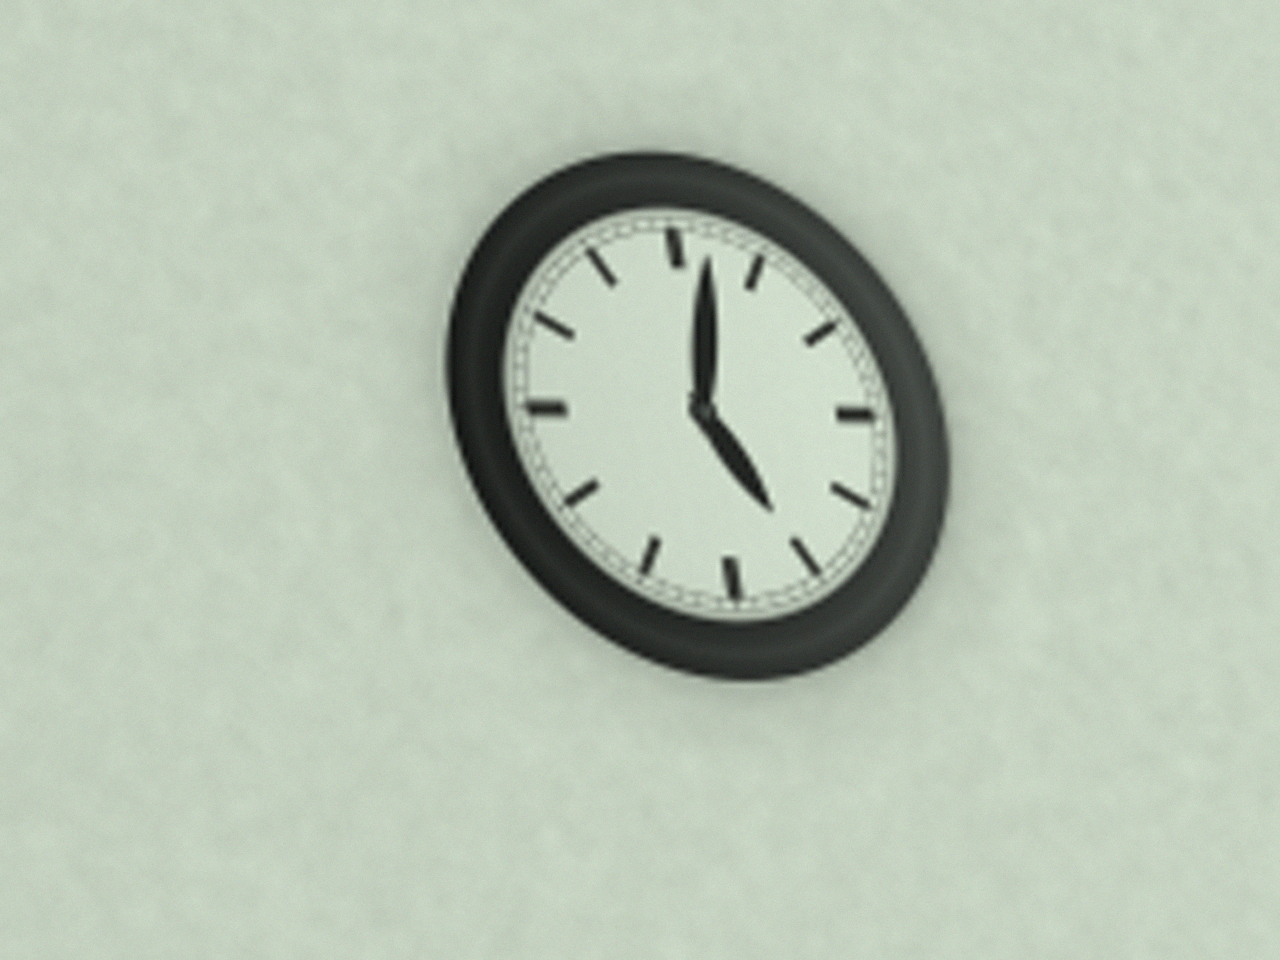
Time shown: 5:02
